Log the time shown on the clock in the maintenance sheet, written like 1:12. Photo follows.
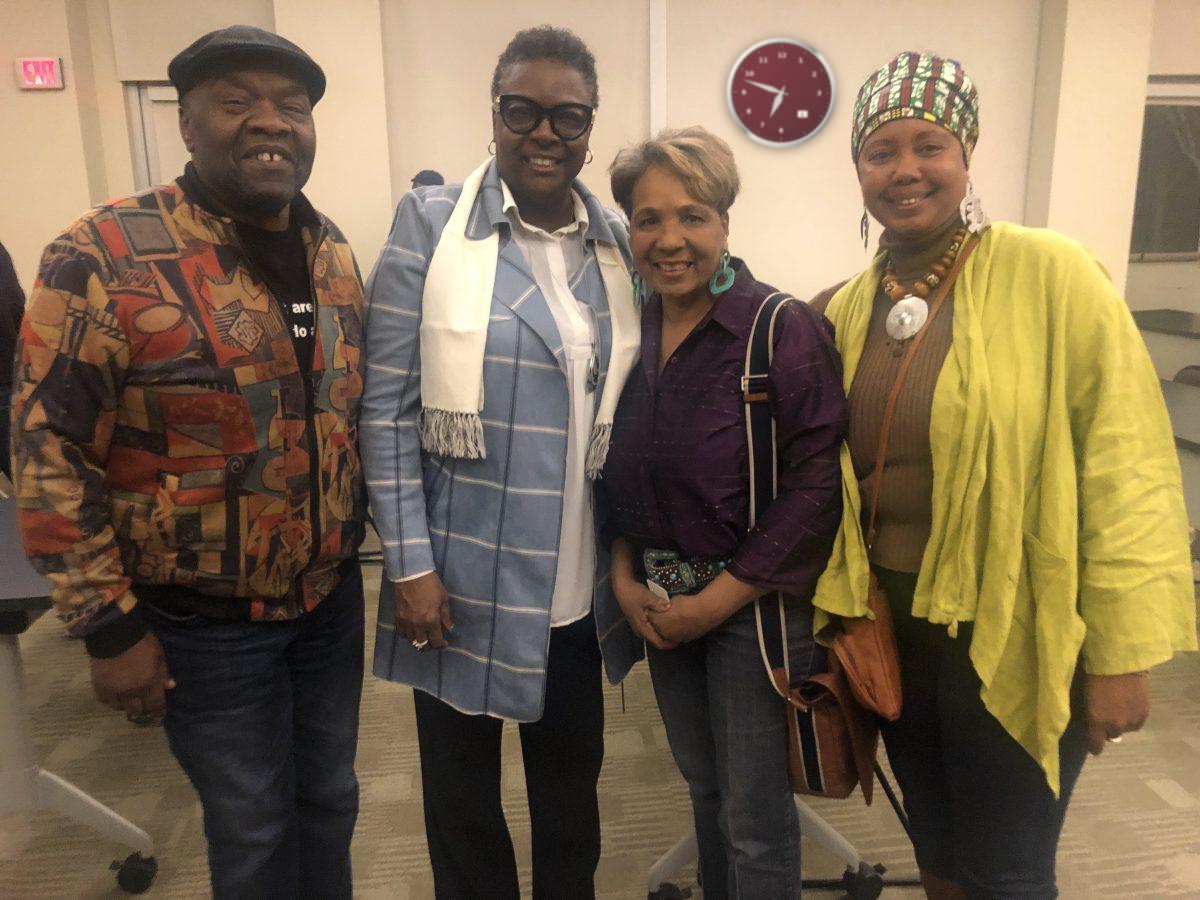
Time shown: 6:48
